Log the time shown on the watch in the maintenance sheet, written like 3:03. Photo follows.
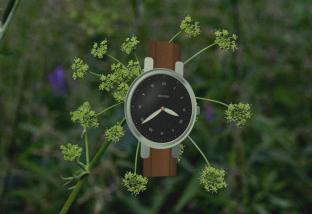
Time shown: 3:39
